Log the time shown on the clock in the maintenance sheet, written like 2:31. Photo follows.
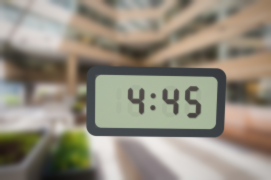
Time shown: 4:45
